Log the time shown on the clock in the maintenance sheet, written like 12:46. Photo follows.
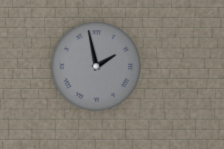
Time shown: 1:58
